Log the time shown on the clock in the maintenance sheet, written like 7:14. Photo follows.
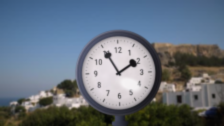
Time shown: 1:55
